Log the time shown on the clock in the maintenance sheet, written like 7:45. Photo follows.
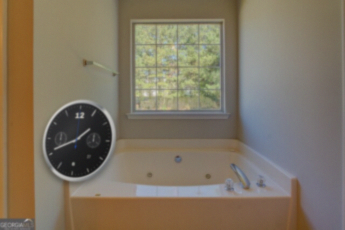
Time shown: 1:41
